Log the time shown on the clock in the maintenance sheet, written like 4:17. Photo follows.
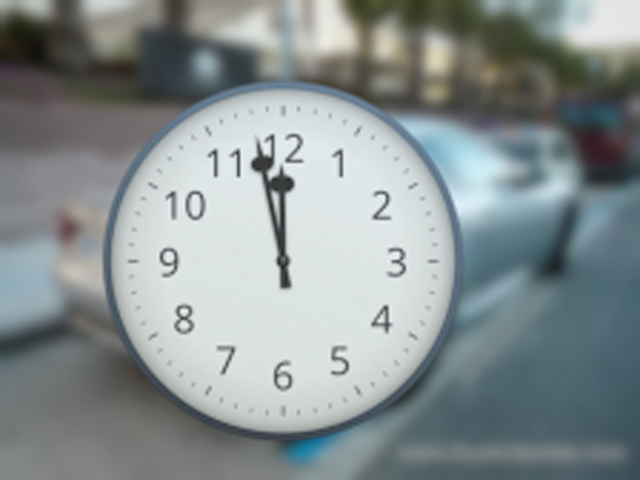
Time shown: 11:58
